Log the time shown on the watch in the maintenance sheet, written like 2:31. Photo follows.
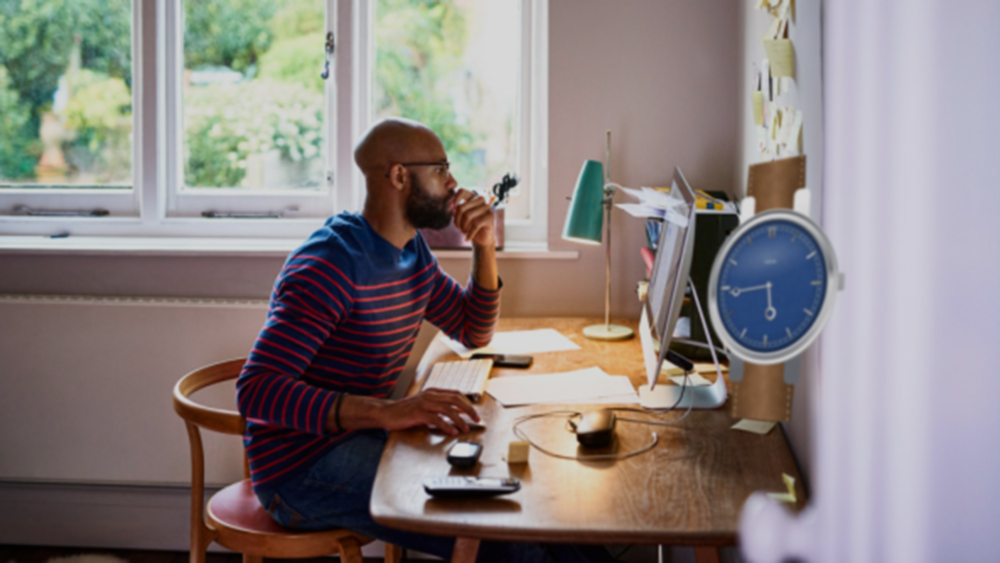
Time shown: 5:44
